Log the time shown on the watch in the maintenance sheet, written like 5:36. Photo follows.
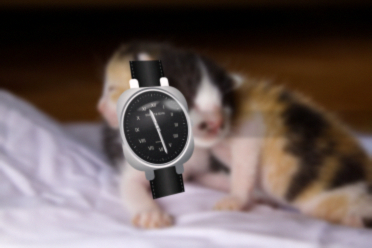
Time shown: 11:28
